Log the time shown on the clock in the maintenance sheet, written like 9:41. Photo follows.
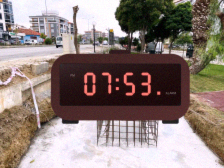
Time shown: 7:53
